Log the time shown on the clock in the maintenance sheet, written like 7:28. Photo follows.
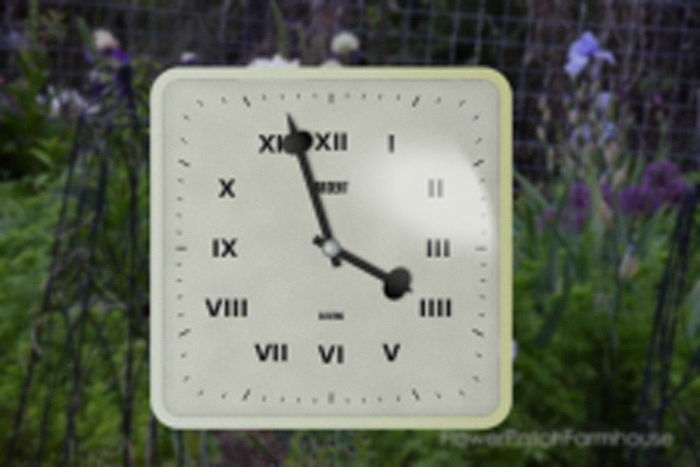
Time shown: 3:57
